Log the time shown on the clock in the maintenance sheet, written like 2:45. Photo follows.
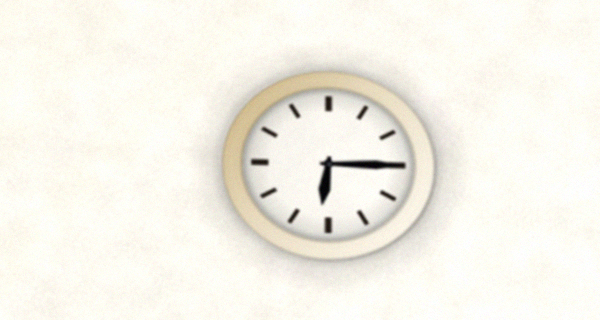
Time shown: 6:15
